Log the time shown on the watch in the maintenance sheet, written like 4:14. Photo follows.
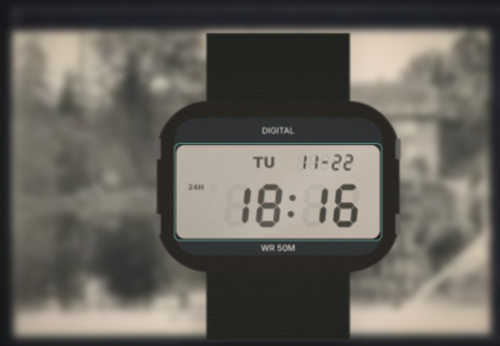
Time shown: 18:16
